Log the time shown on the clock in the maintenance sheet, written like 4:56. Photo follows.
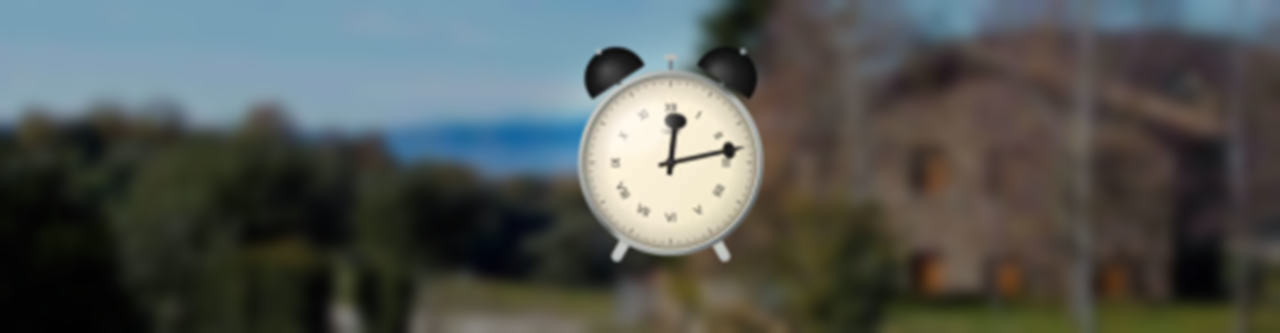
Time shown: 12:13
